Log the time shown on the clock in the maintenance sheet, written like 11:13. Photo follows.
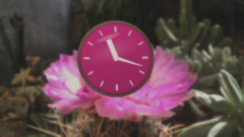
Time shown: 11:18
